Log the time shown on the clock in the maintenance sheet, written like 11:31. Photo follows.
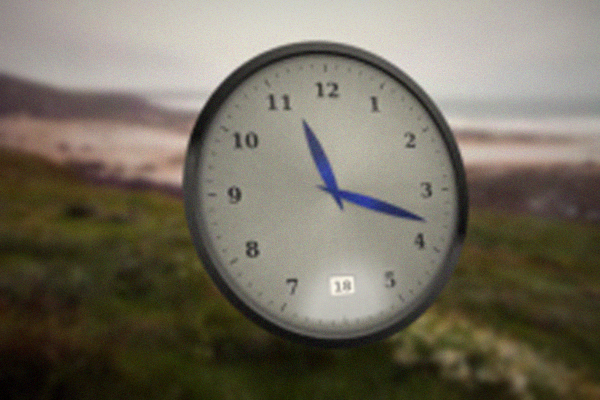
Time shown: 11:18
